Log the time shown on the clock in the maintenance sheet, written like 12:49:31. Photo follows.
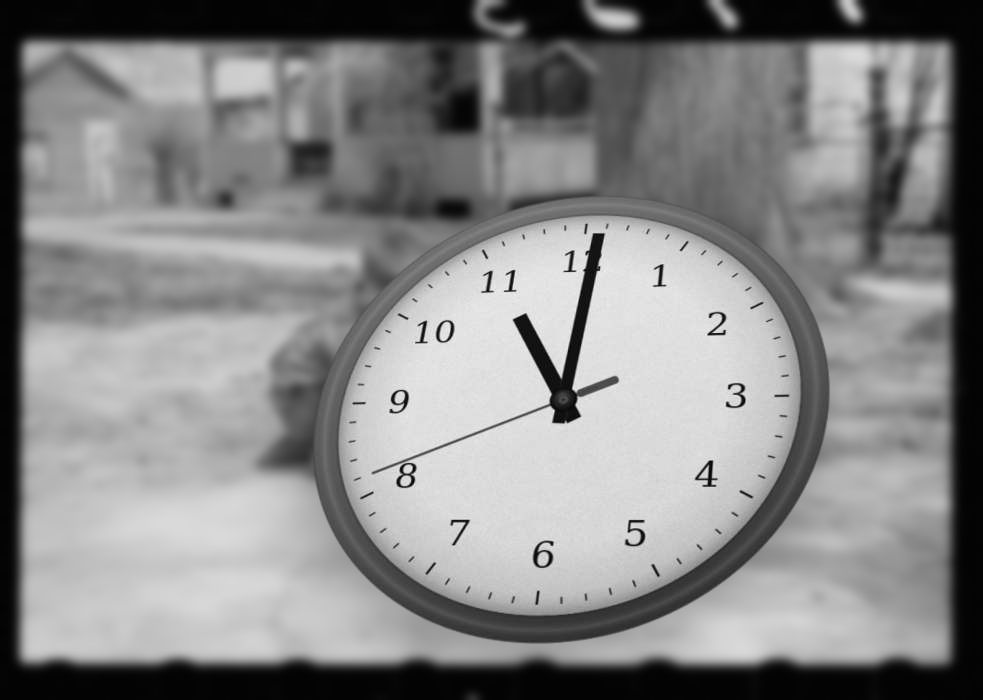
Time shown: 11:00:41
